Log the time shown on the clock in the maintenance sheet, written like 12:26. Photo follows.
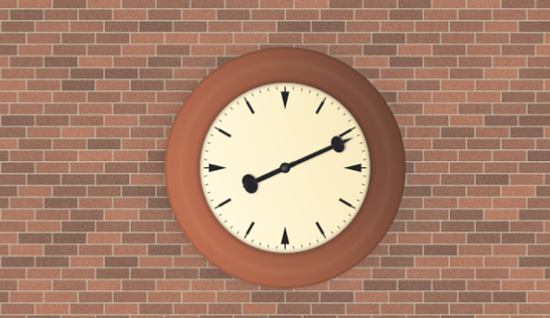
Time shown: 8:11
